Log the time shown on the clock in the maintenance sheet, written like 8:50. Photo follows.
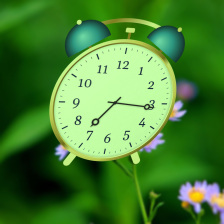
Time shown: 7:16
